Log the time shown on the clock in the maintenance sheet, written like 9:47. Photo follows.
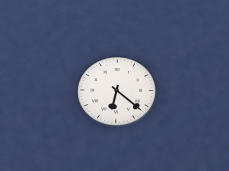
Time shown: 6:22
